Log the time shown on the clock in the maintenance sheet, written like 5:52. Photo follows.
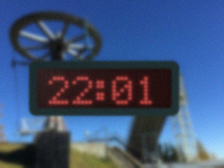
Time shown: 22:01
